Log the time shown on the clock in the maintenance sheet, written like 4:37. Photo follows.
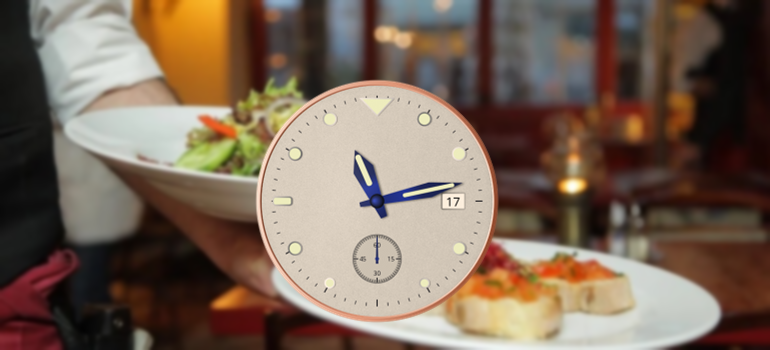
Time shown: 11:13
